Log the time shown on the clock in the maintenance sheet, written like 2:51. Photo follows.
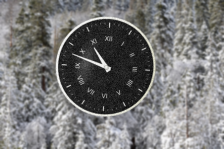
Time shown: 10:48
